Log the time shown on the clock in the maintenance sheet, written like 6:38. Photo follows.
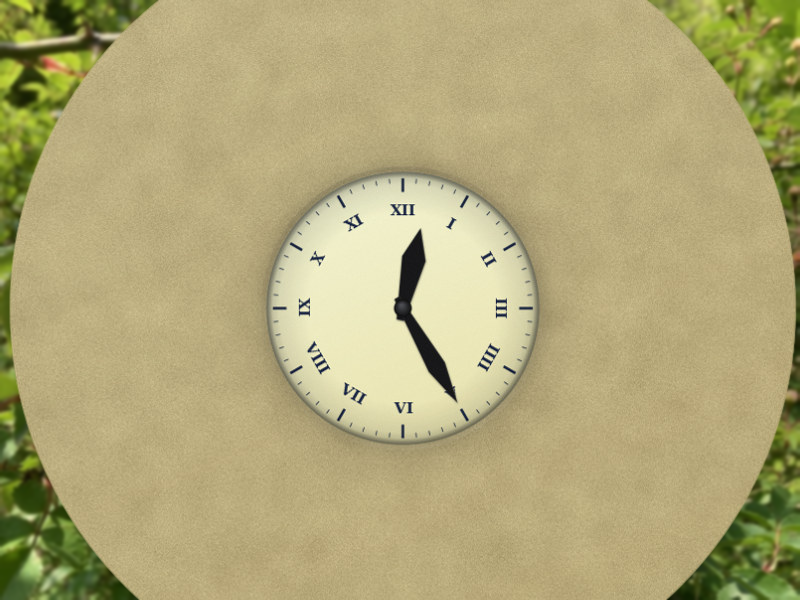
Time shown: 12:25
